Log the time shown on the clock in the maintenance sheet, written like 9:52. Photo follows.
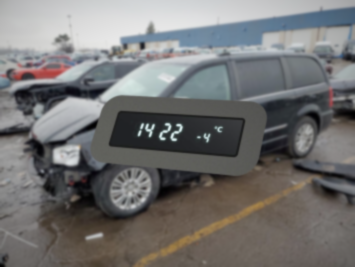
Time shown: 14:22
